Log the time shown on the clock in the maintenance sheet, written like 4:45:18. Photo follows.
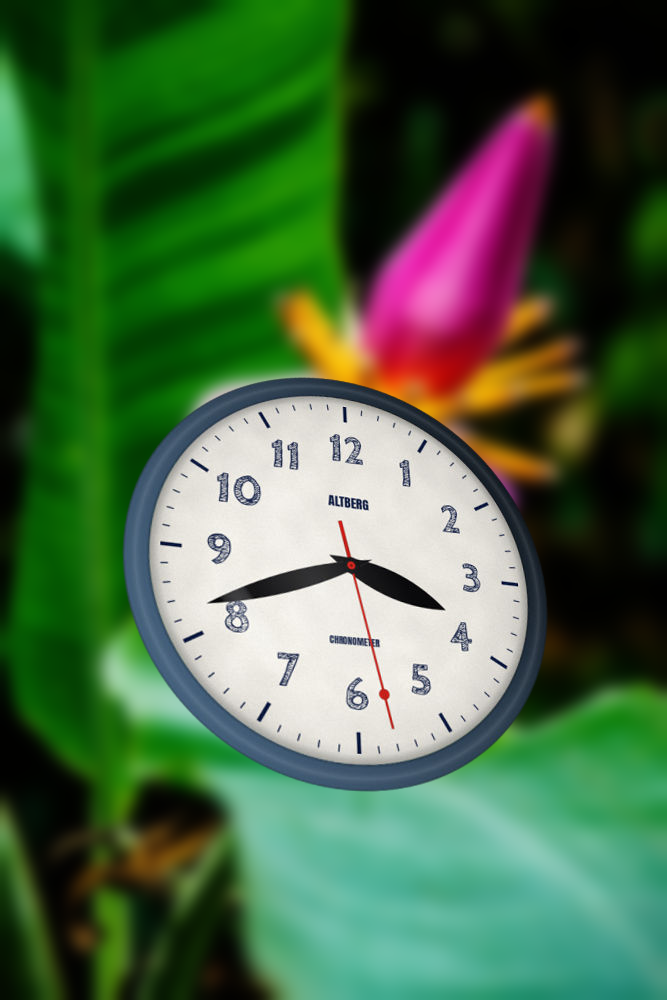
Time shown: 3:41:28
